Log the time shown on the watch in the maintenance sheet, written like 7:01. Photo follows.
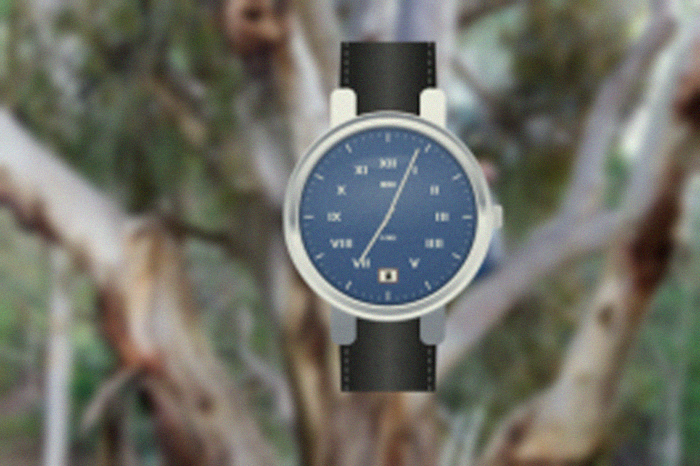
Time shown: 7:04
